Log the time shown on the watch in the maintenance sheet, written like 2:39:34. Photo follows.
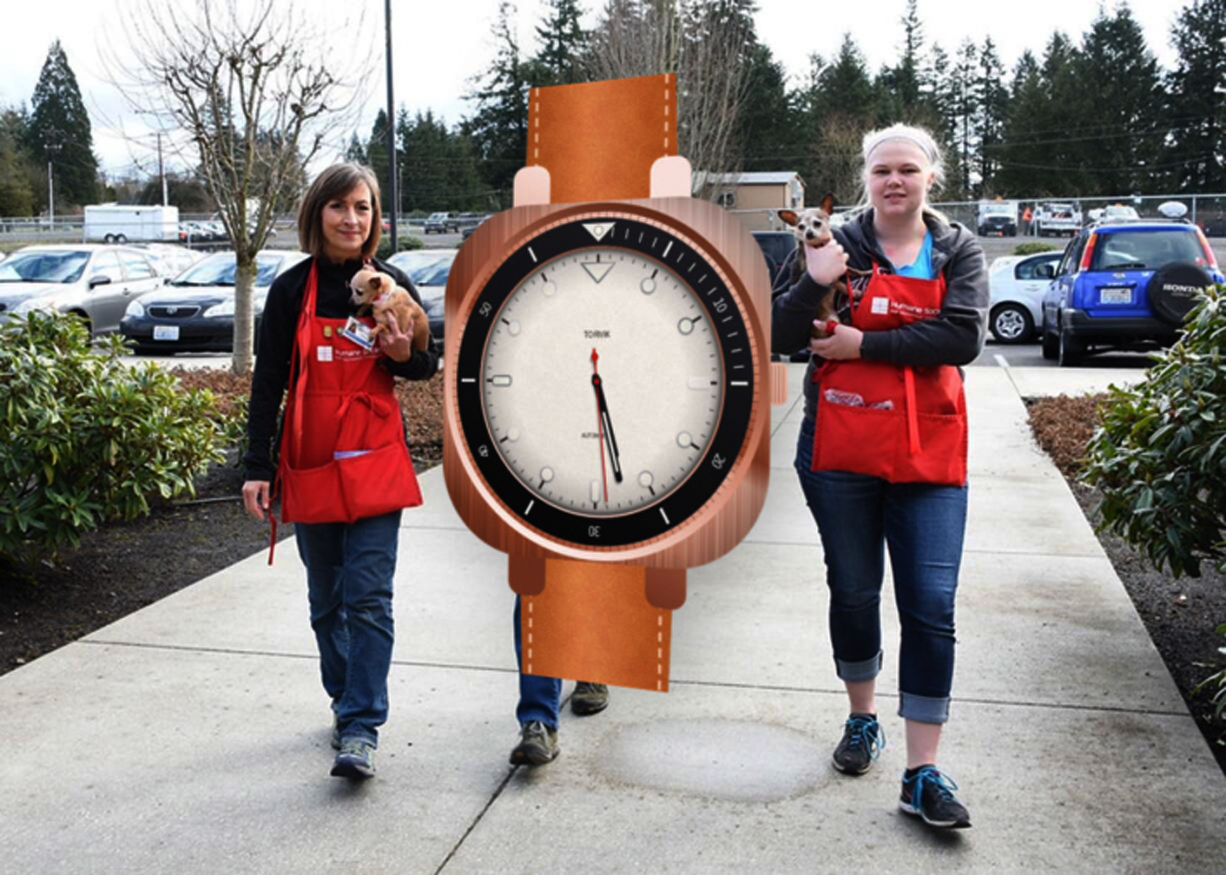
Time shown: 5:27:29
